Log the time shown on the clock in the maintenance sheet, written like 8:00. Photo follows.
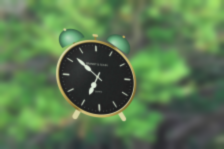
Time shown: 6:52
